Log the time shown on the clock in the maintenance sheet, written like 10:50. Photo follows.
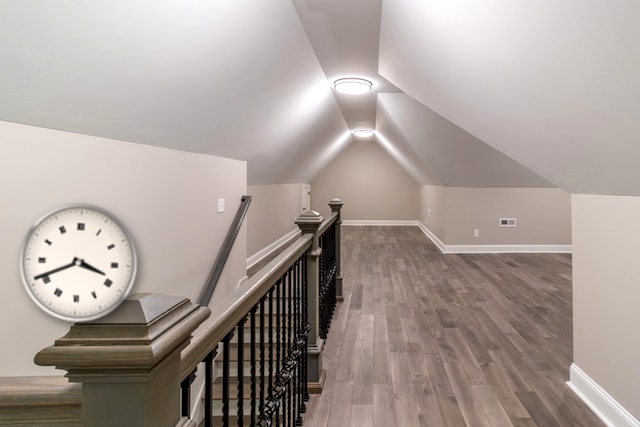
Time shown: 3:41
